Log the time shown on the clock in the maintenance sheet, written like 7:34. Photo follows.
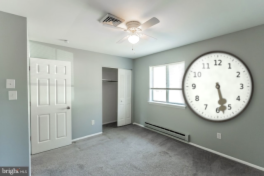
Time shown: 5:28
